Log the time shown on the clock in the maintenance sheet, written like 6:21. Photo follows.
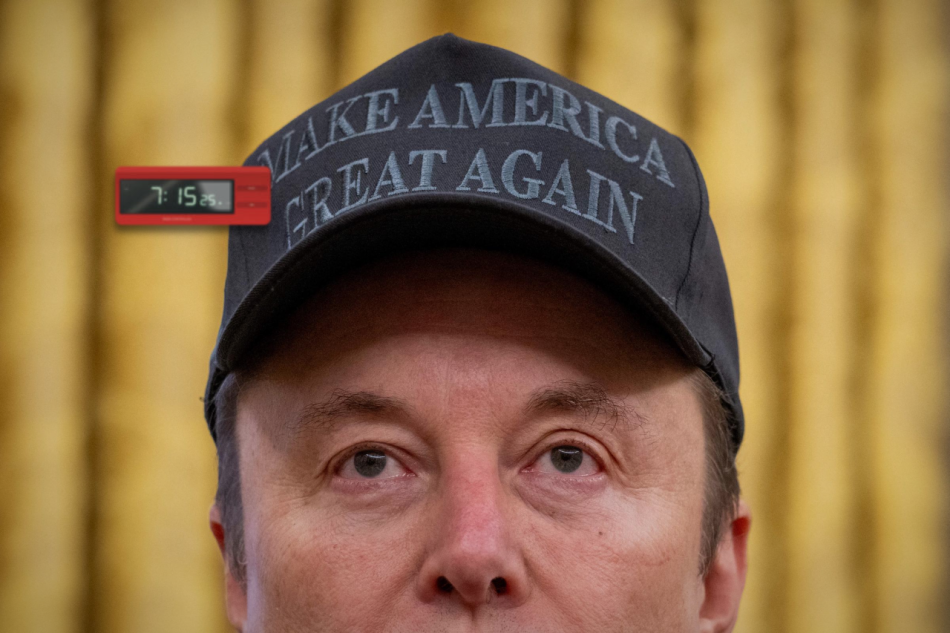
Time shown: 7:15
